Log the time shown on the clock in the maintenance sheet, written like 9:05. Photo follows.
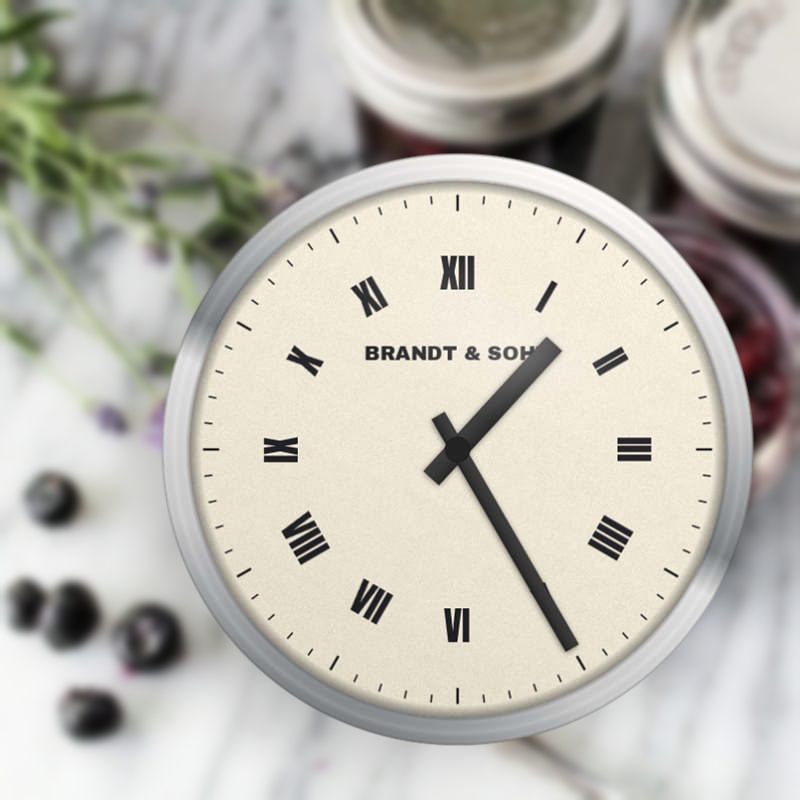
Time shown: 1:25
